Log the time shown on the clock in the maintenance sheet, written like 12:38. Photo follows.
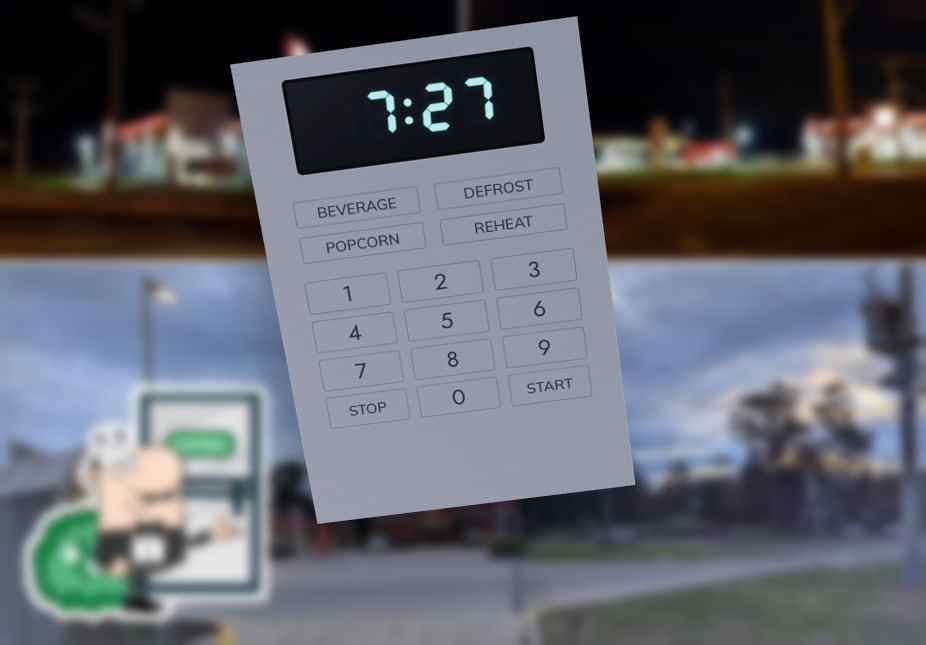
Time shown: 7:27
